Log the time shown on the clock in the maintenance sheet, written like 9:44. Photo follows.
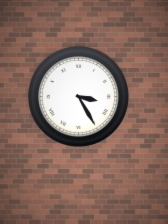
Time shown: 3:25
